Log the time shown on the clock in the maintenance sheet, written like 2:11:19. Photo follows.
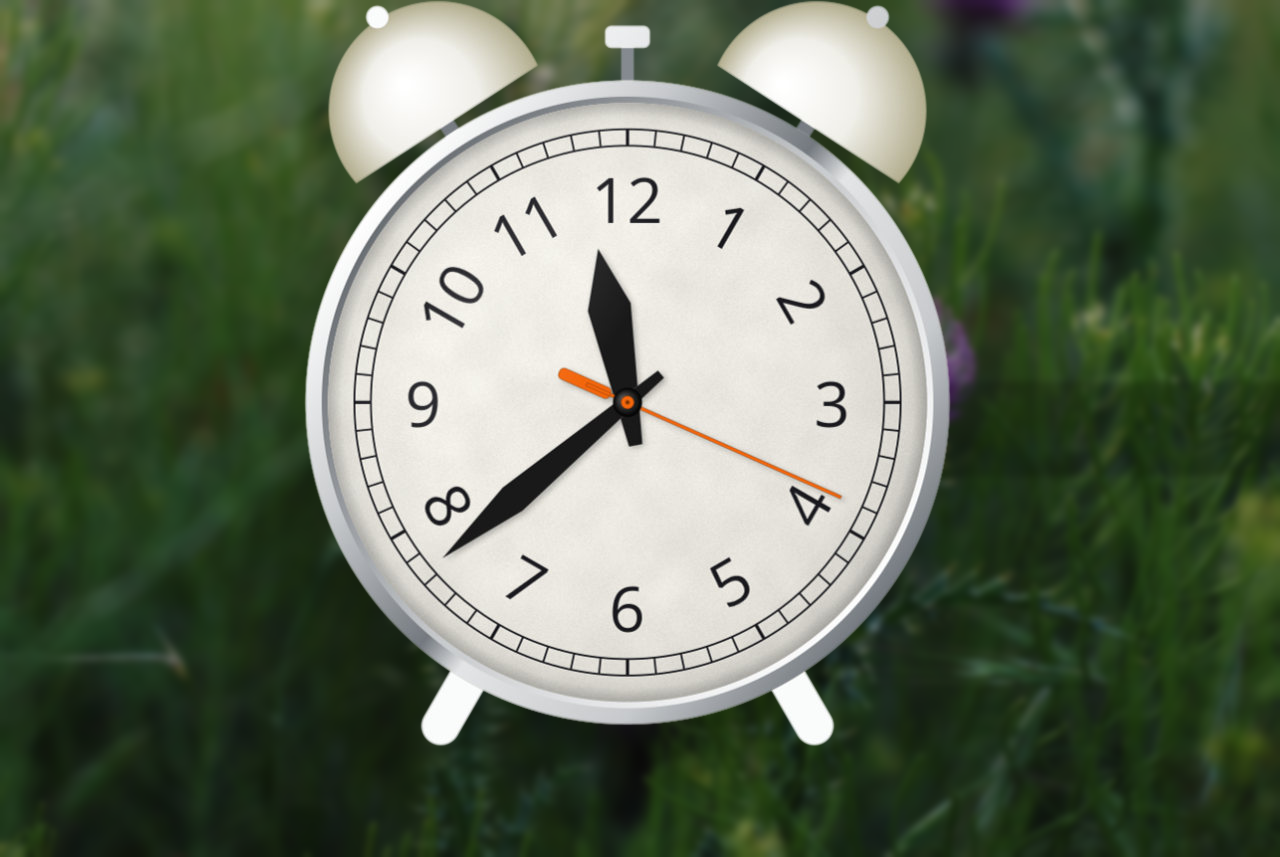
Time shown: 11:38:19
